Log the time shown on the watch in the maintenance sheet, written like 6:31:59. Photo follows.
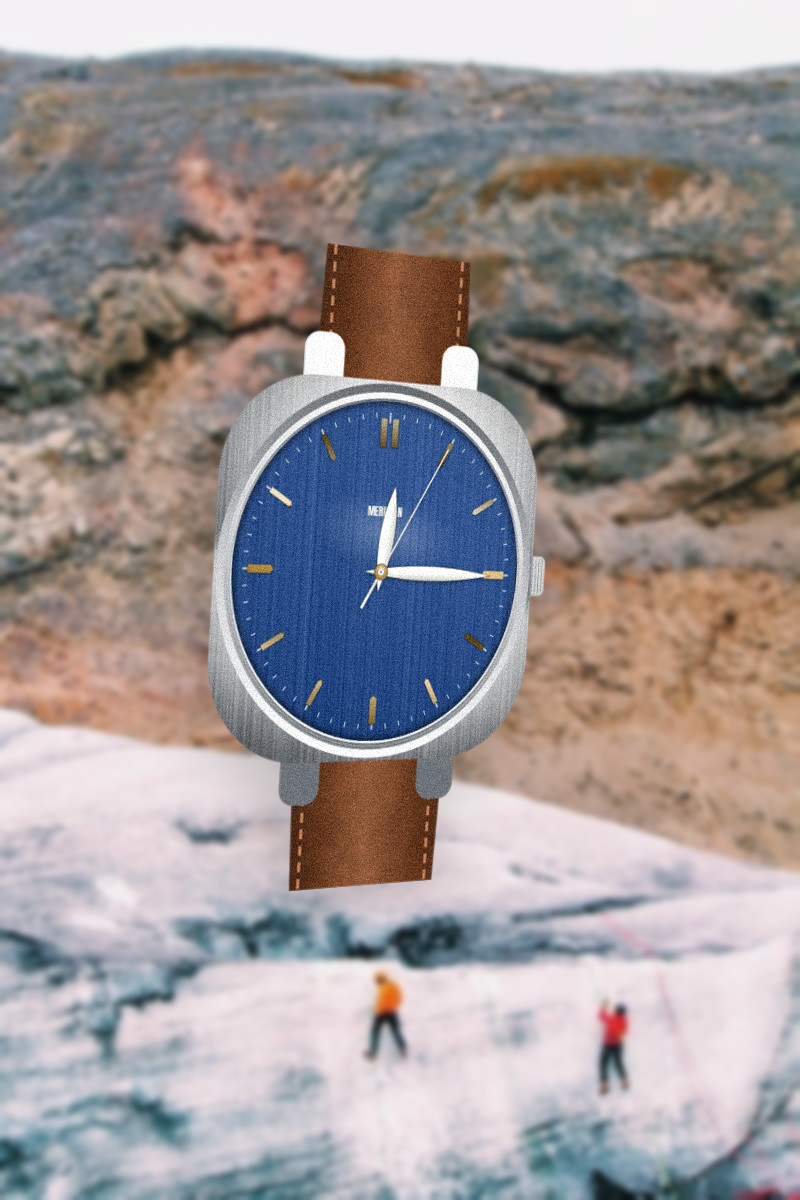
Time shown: 12:15:05
